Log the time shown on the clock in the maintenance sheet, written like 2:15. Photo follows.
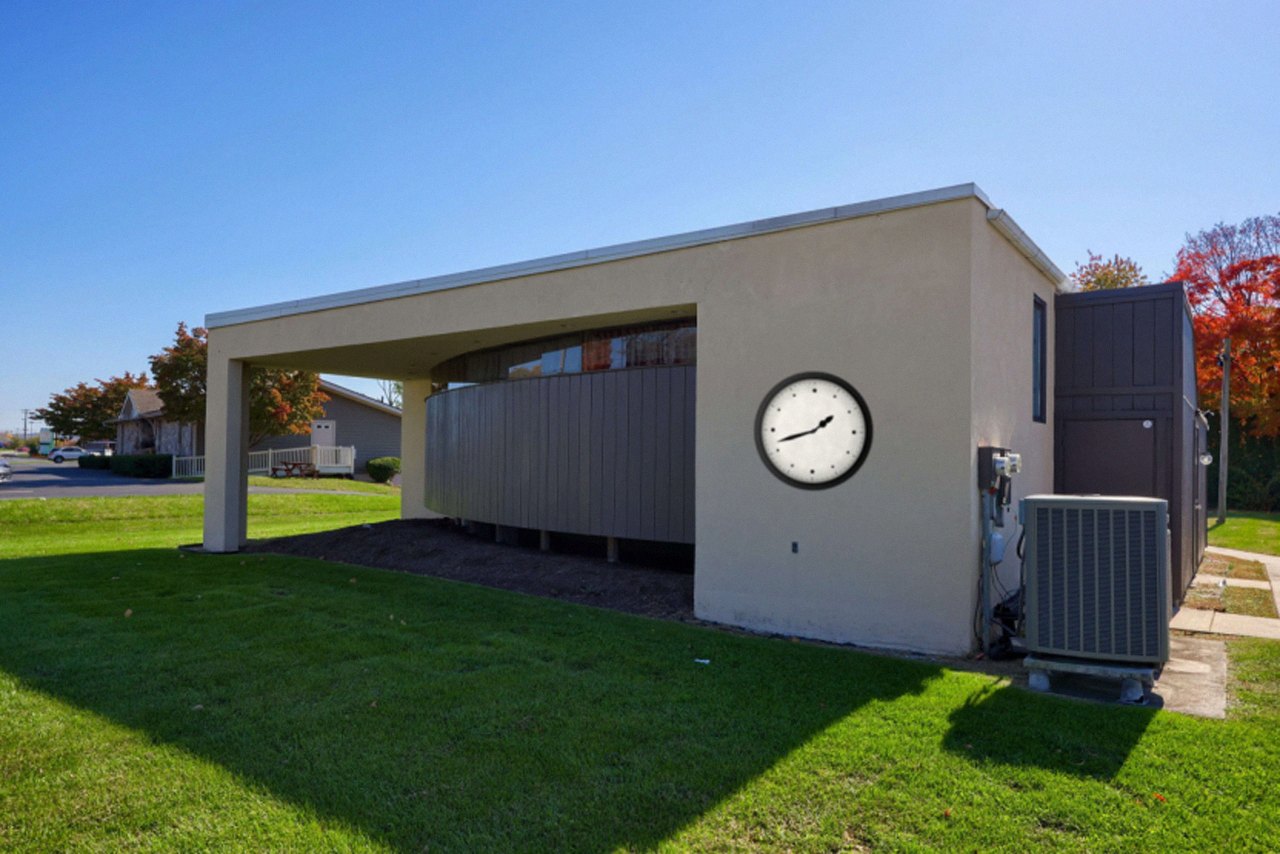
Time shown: 1:42
